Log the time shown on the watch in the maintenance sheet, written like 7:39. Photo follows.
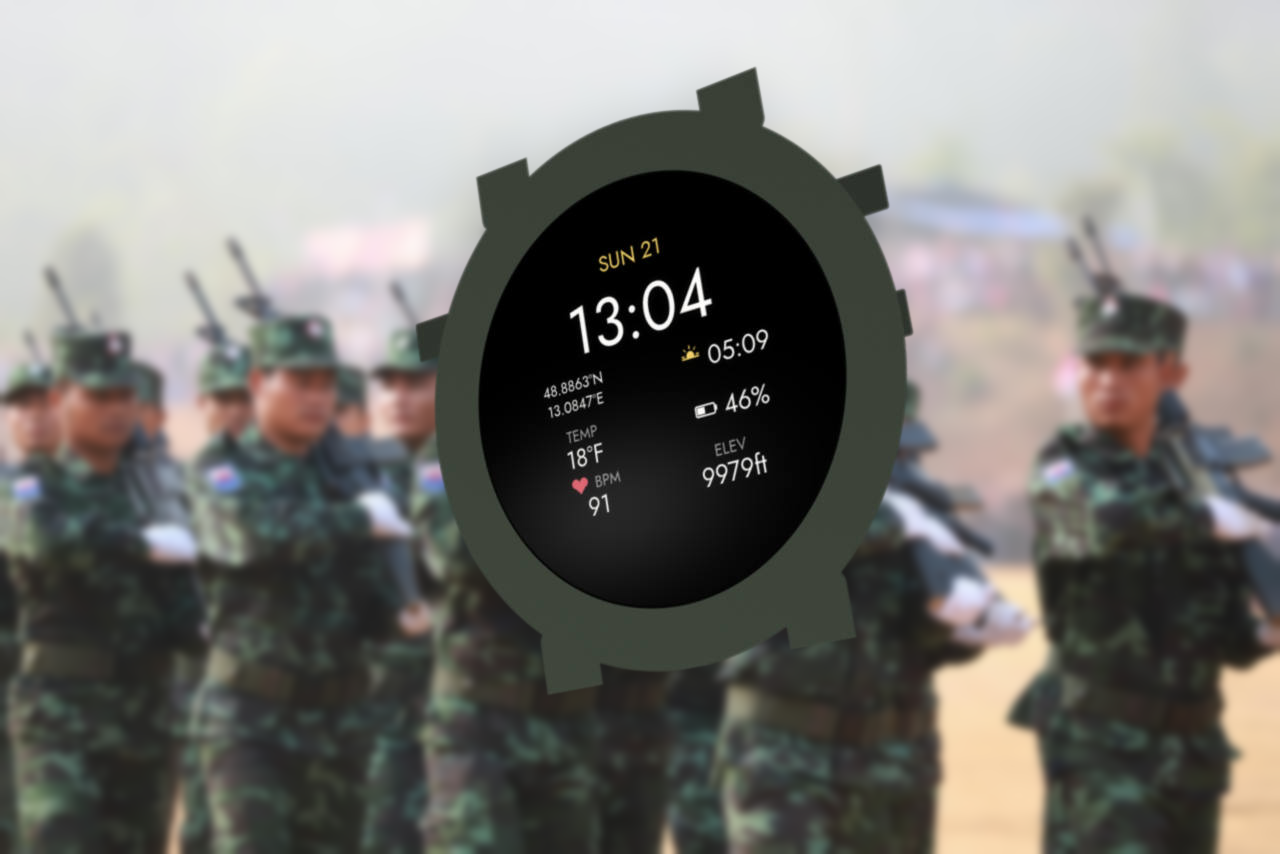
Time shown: 13:04
